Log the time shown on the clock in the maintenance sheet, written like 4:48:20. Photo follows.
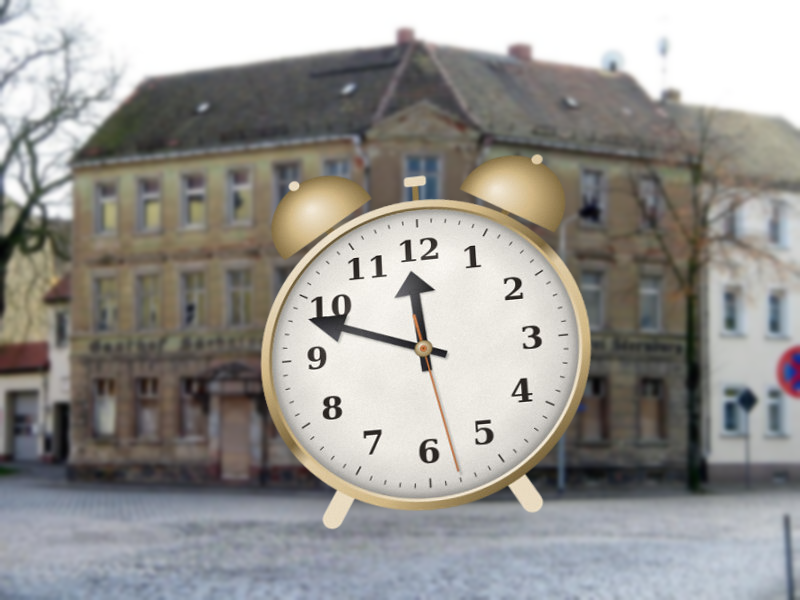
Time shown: 11:48:28
